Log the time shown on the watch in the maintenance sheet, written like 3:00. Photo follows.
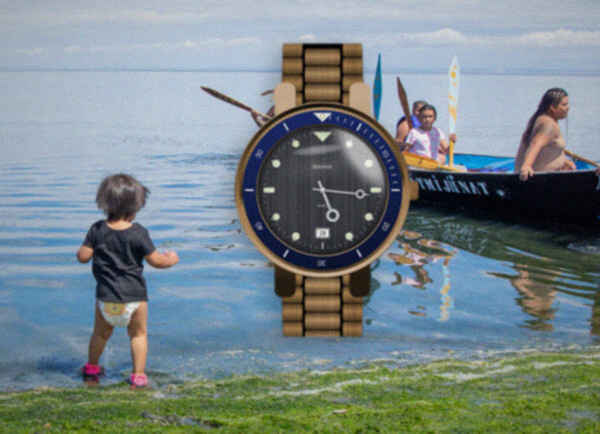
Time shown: 5:16
